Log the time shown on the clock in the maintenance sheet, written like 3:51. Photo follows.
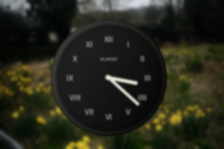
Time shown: 3:22
